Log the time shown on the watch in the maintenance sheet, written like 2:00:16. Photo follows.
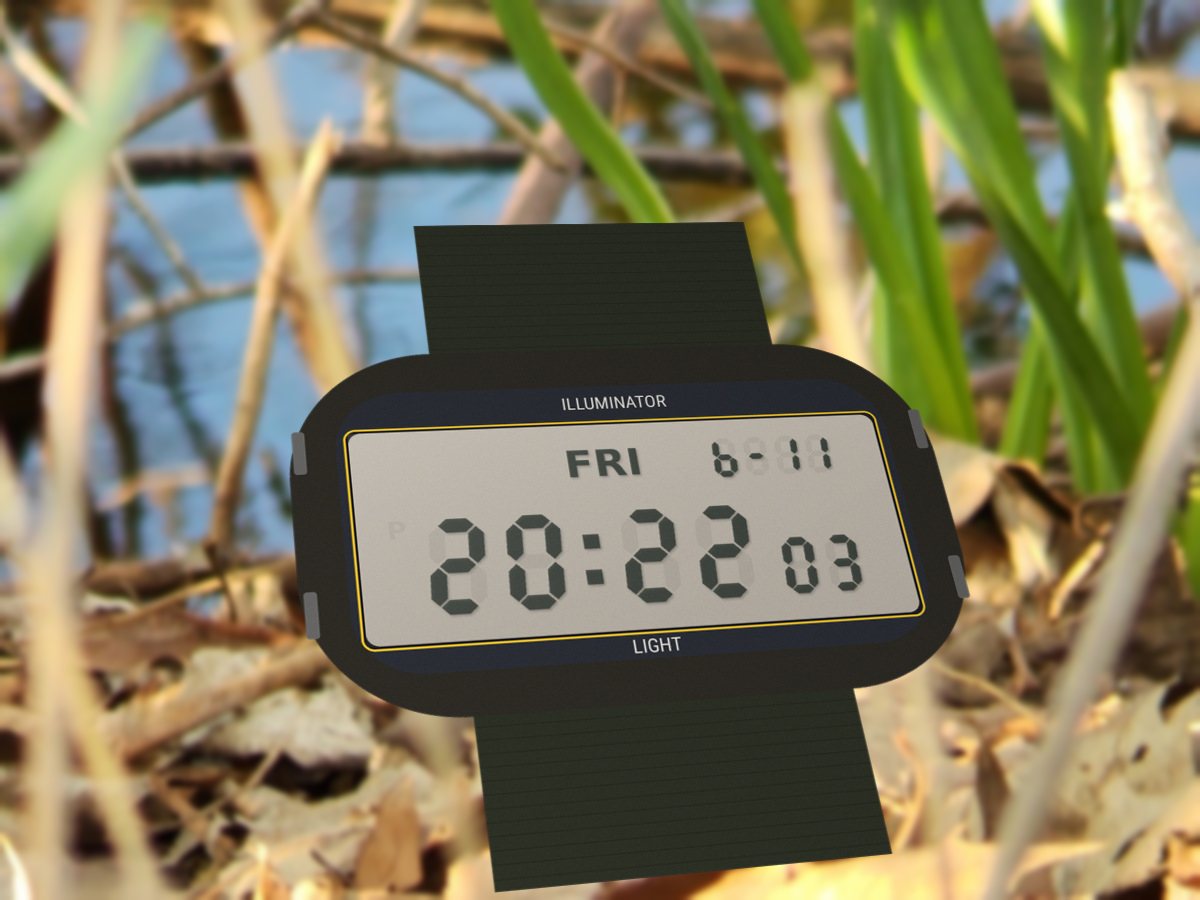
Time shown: 20:22:03
